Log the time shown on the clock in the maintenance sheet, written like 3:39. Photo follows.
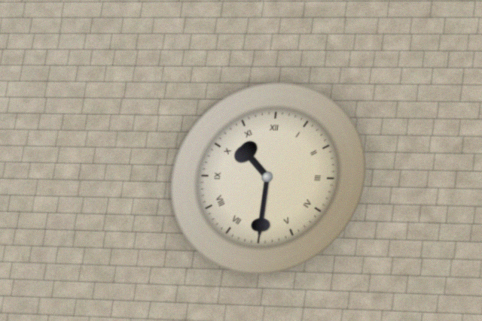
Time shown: 10:30
